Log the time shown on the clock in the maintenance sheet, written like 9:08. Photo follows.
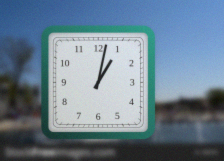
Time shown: 1:02
